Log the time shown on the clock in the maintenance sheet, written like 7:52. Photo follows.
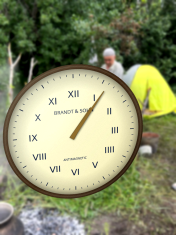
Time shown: 1:06
